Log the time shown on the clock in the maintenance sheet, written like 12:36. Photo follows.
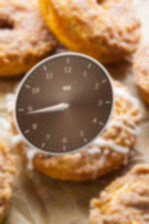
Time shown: 8:44
